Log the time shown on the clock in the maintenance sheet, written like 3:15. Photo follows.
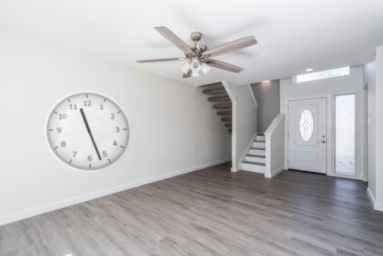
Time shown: 11:27
